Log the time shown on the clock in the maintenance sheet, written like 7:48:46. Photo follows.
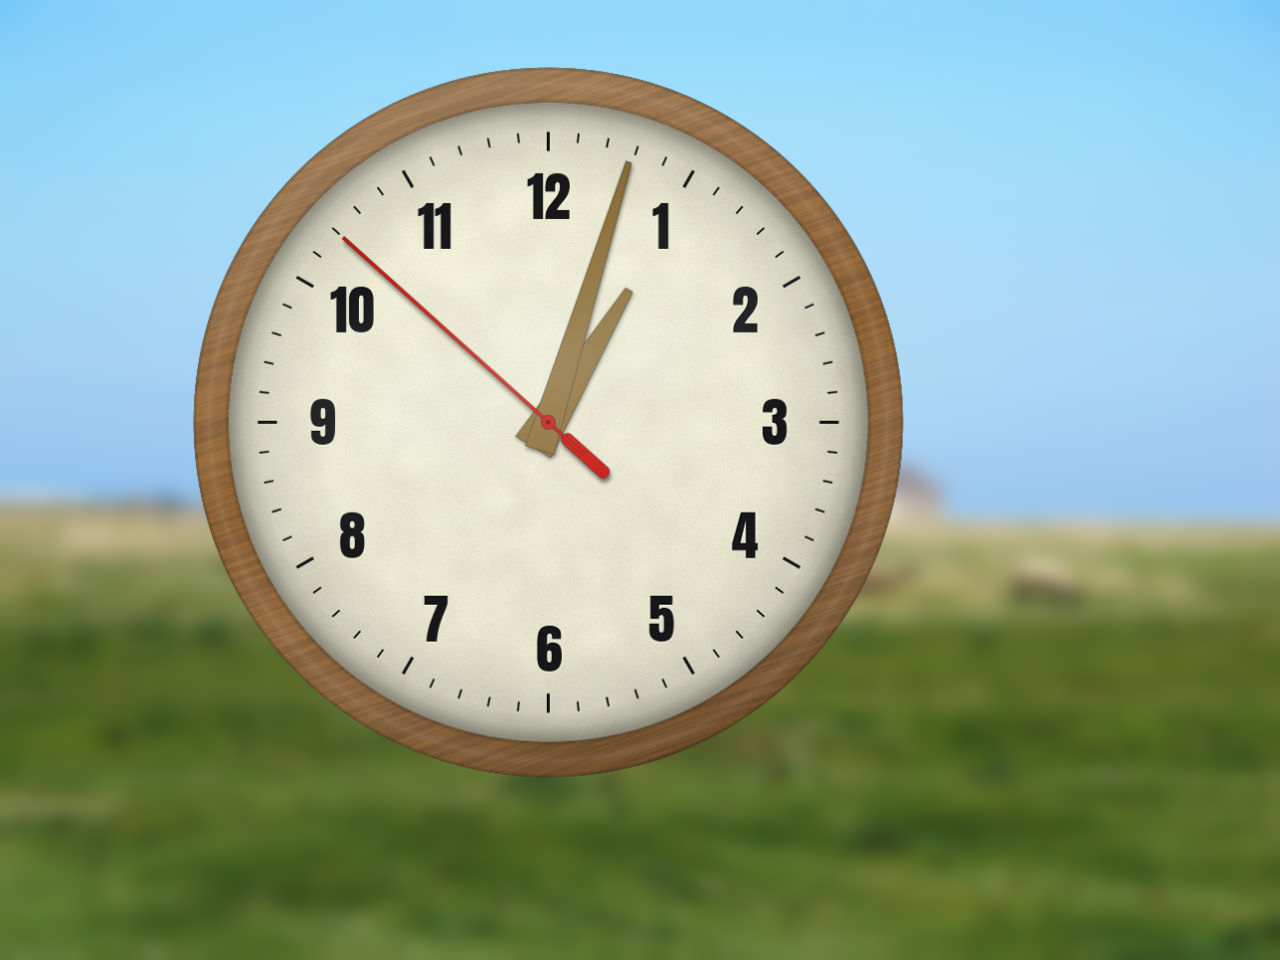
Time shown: 1:02:52
